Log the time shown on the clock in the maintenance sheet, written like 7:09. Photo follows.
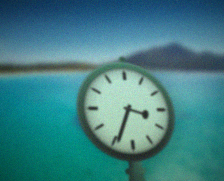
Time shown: 3:34
